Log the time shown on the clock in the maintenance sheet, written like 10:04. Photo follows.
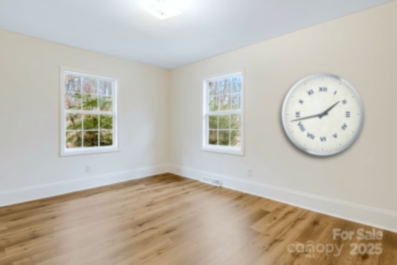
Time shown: 1:43
